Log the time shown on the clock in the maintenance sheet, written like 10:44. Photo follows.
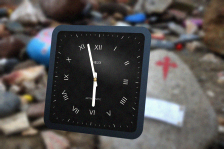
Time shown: 5:57
